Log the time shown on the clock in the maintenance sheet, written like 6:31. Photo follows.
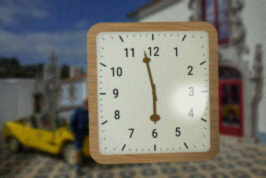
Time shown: 5:58
